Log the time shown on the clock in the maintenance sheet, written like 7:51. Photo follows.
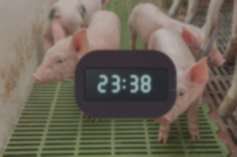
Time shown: 23:38
